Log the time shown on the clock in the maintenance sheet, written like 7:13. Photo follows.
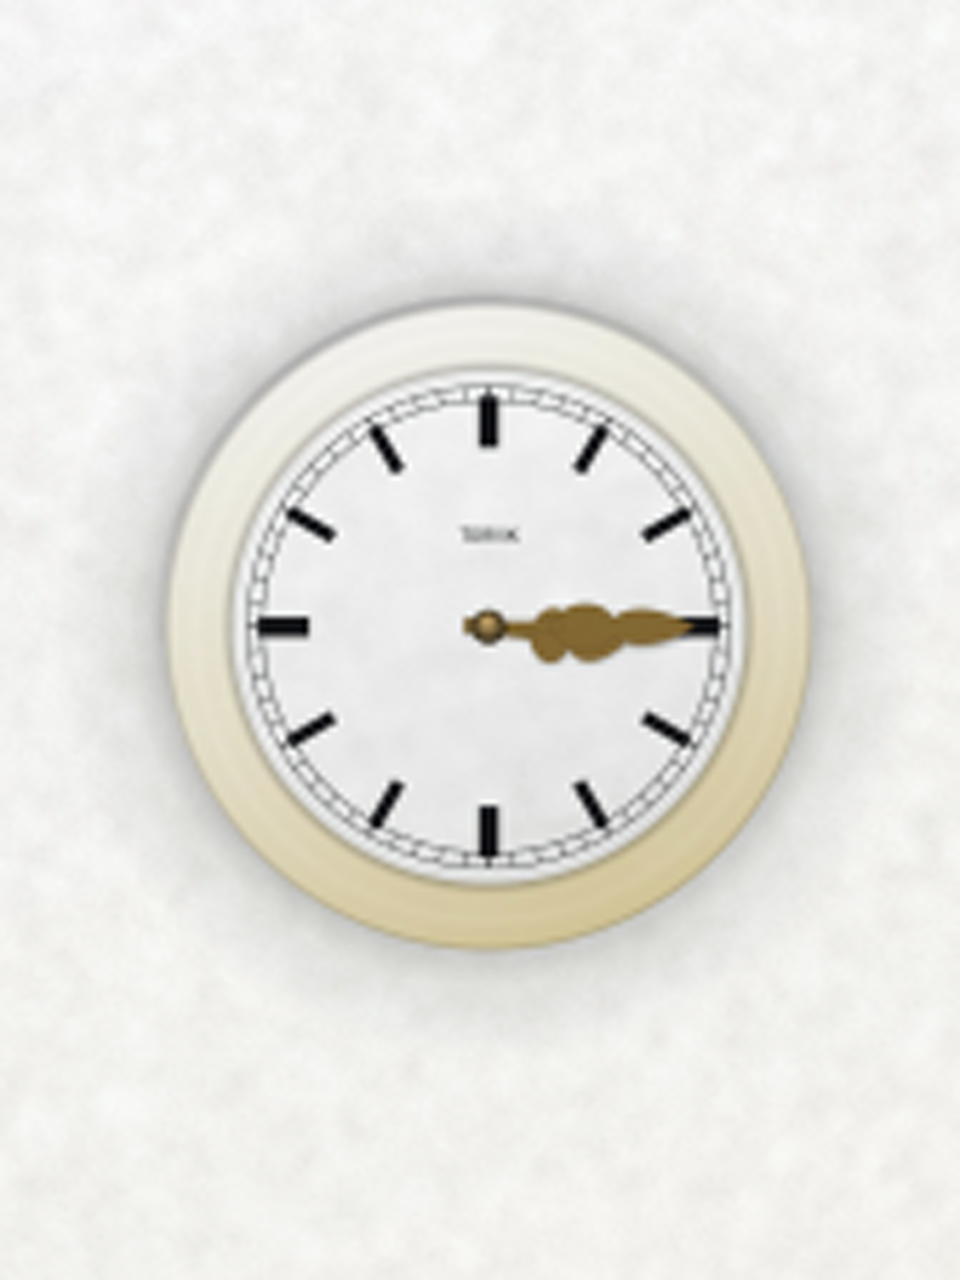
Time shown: 3:15
